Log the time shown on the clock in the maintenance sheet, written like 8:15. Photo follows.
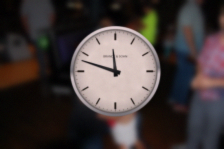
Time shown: 11:48
